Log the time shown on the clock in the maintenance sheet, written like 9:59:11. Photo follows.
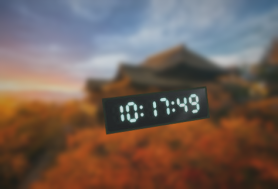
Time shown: 10:17:49
